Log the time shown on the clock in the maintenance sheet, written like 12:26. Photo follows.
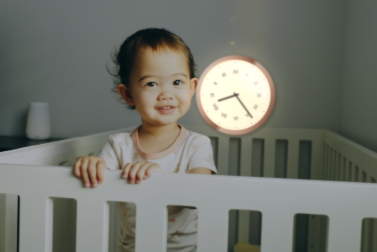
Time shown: 8:24
